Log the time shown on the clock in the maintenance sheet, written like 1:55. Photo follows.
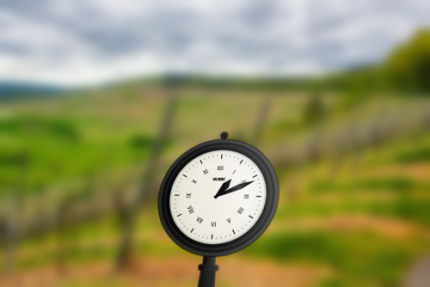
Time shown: 1:11
